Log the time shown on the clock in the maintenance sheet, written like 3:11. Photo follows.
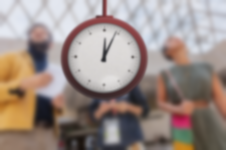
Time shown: 12:04
